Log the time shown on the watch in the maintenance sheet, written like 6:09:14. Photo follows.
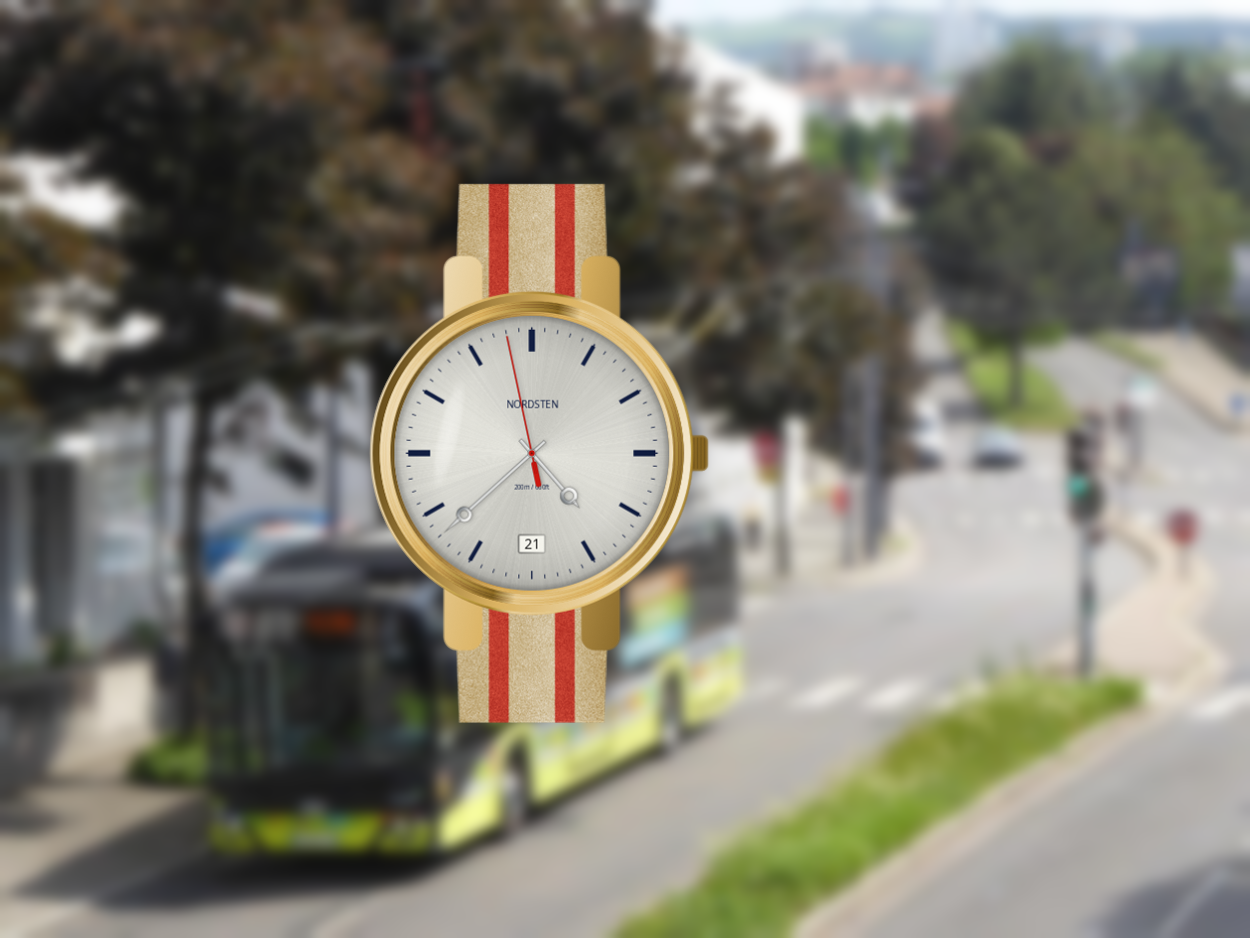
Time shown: 4:37:58
